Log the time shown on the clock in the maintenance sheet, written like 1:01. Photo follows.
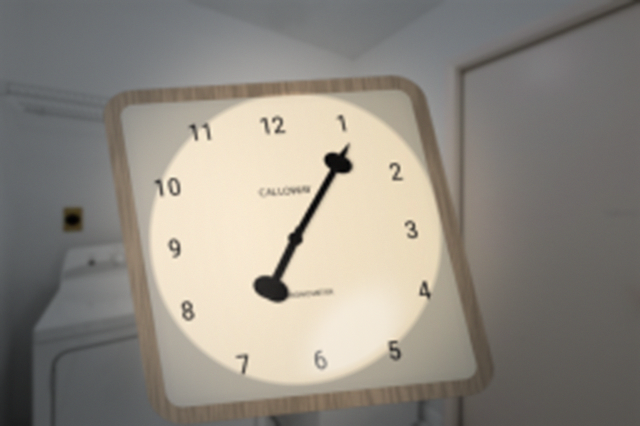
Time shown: 7:06
